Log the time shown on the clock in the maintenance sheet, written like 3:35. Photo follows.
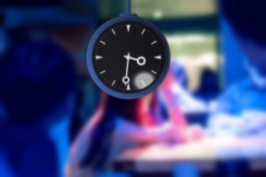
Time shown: 3:31
